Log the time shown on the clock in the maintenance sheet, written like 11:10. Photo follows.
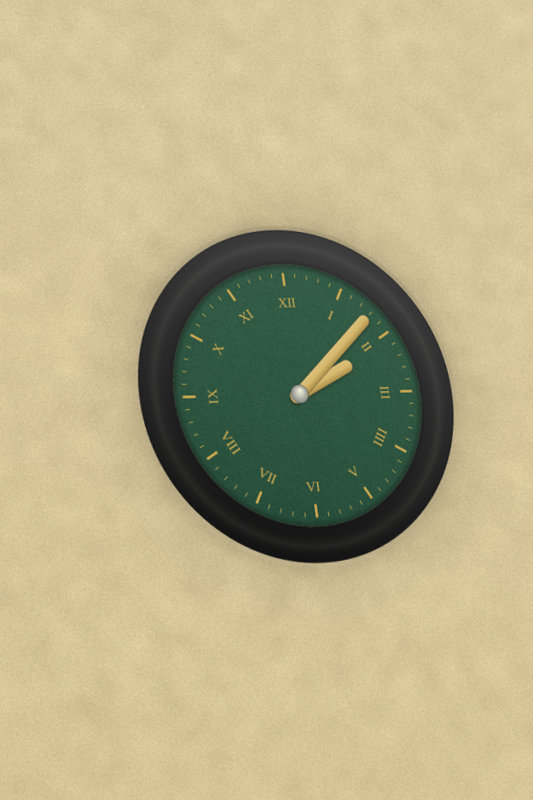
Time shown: 2:08
